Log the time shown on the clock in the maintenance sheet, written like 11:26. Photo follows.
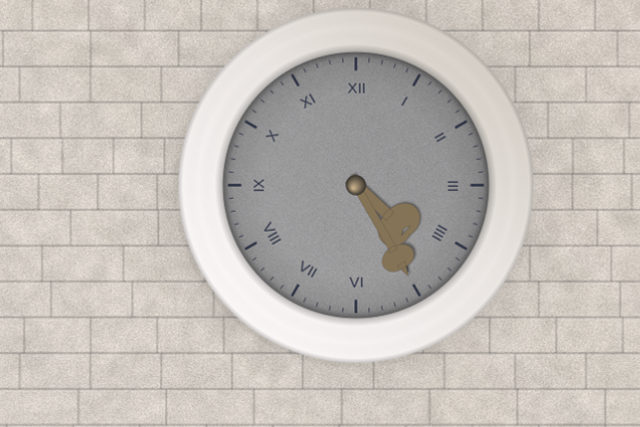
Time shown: 4:25
